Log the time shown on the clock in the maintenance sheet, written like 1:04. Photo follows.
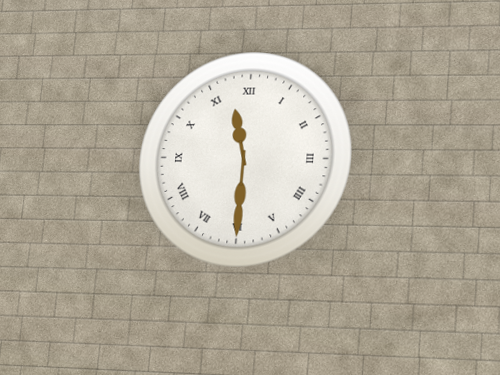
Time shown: 11:30
